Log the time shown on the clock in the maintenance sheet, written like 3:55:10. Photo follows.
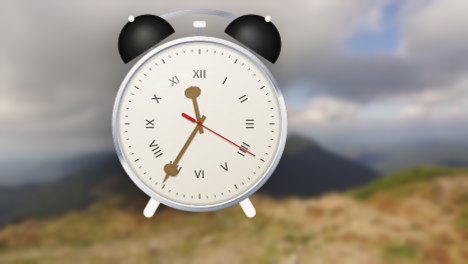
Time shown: 11:35:20
